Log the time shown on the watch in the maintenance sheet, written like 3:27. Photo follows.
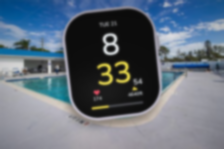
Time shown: 8:33
